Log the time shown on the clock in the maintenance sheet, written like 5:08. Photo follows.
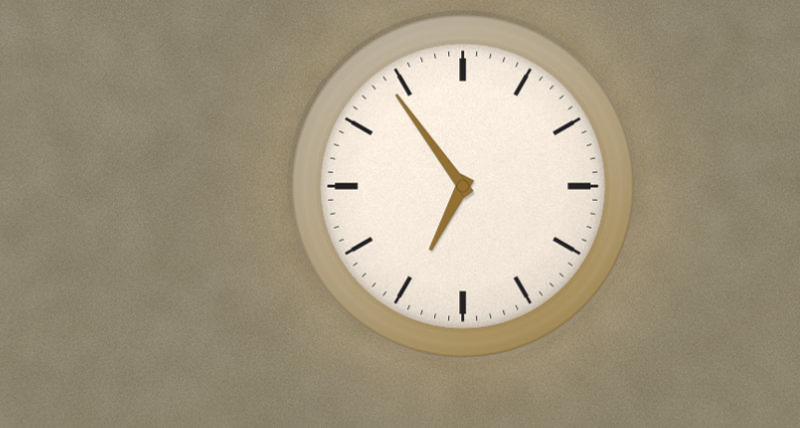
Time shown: 6:54
